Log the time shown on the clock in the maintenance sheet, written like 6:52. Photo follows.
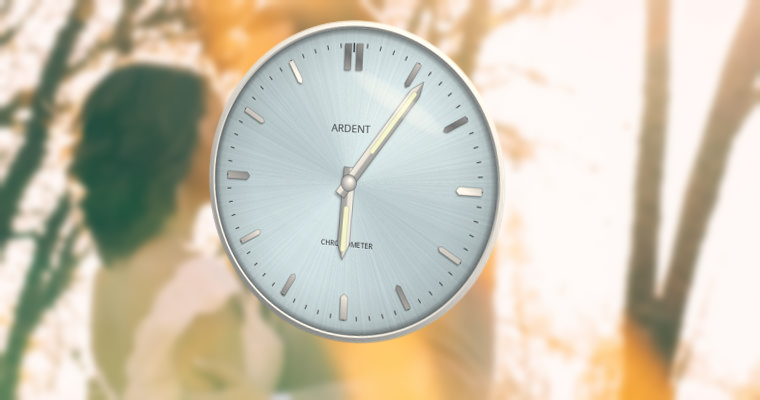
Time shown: 6:06
